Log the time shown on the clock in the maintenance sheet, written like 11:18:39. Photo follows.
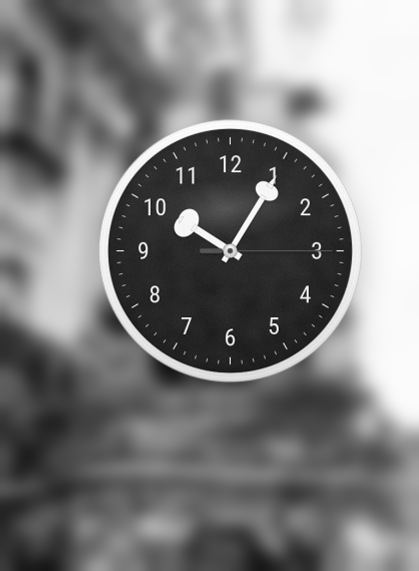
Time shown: 10:05:15
